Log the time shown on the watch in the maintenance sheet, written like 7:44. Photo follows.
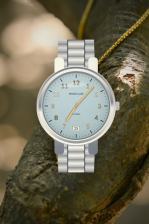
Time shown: 7:07
